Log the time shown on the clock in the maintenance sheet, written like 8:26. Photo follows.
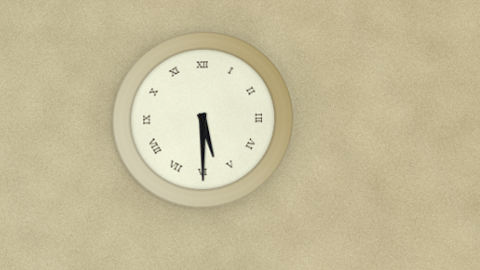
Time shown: 5:30
